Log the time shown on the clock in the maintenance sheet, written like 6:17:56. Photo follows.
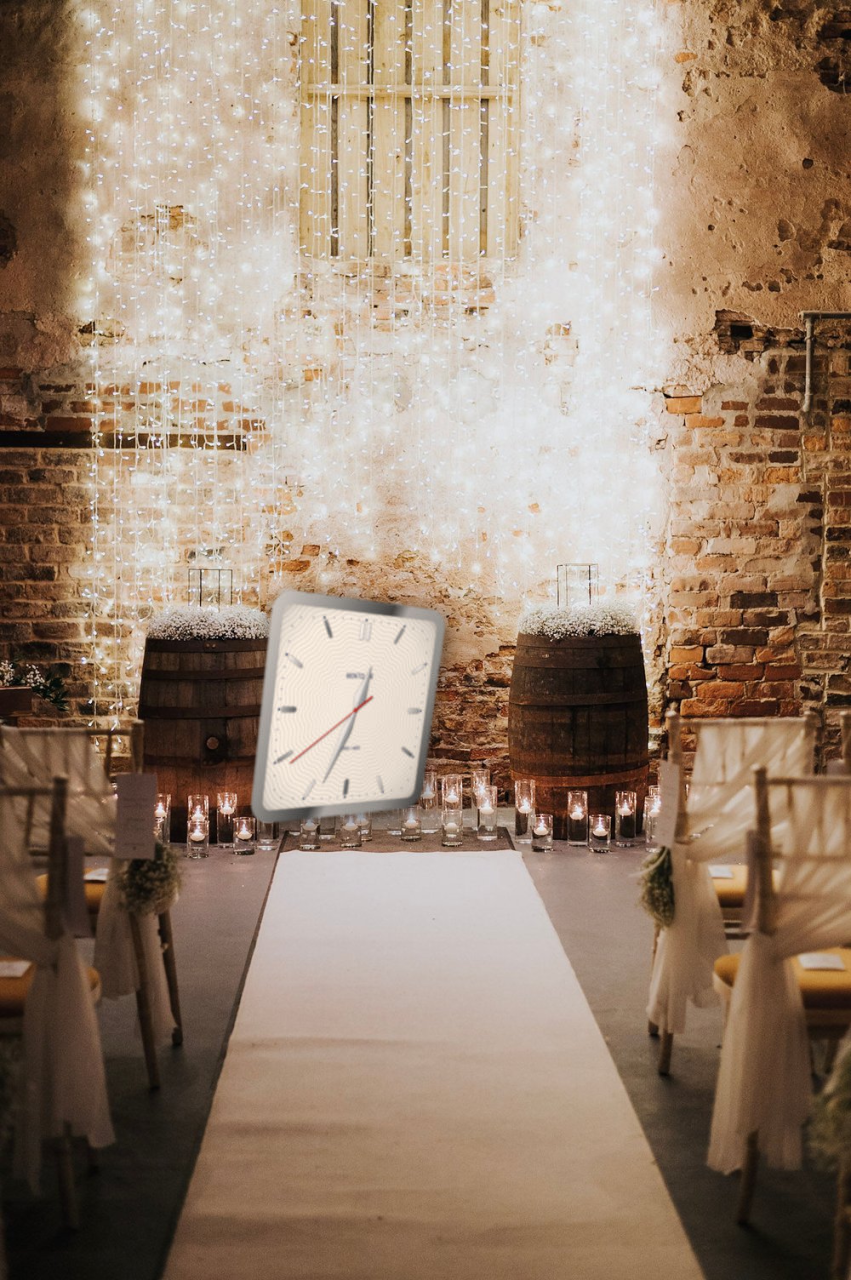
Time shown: 12:33:39
